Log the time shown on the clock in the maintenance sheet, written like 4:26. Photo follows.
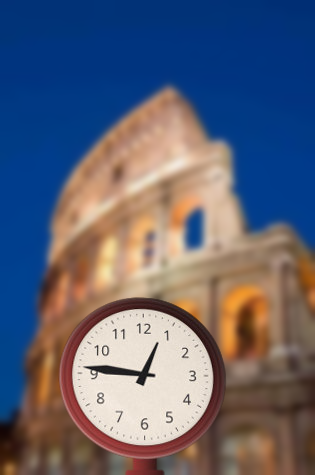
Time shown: 12:46
